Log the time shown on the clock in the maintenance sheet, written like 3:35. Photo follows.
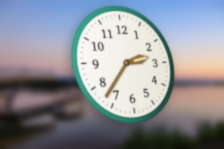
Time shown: 2:37
